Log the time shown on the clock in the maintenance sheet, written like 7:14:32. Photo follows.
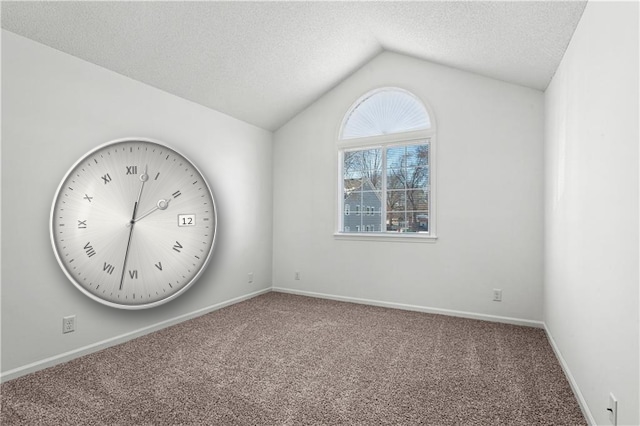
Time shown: 2:02:32
